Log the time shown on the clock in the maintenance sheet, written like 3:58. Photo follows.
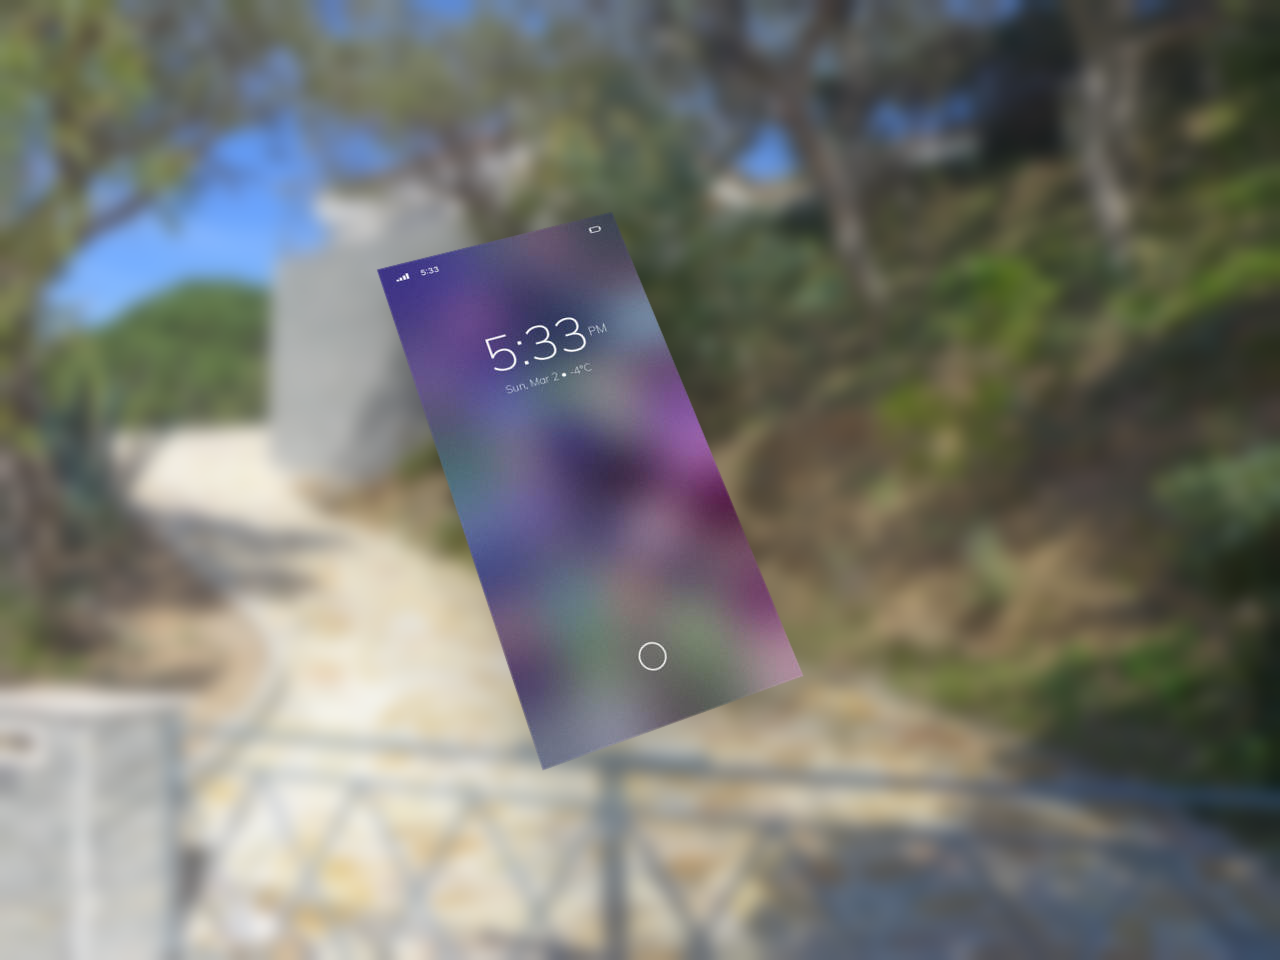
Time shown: 5:33
